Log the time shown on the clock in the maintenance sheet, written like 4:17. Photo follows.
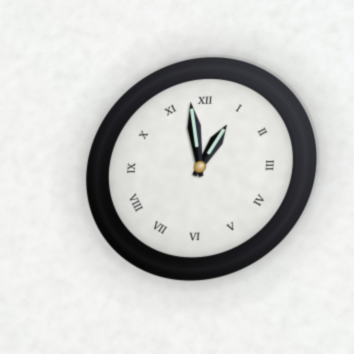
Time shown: 12:58
